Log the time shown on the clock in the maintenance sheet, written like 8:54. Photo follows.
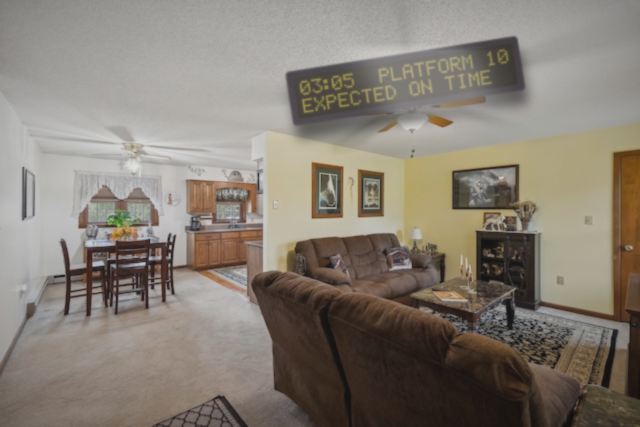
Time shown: 3:05
